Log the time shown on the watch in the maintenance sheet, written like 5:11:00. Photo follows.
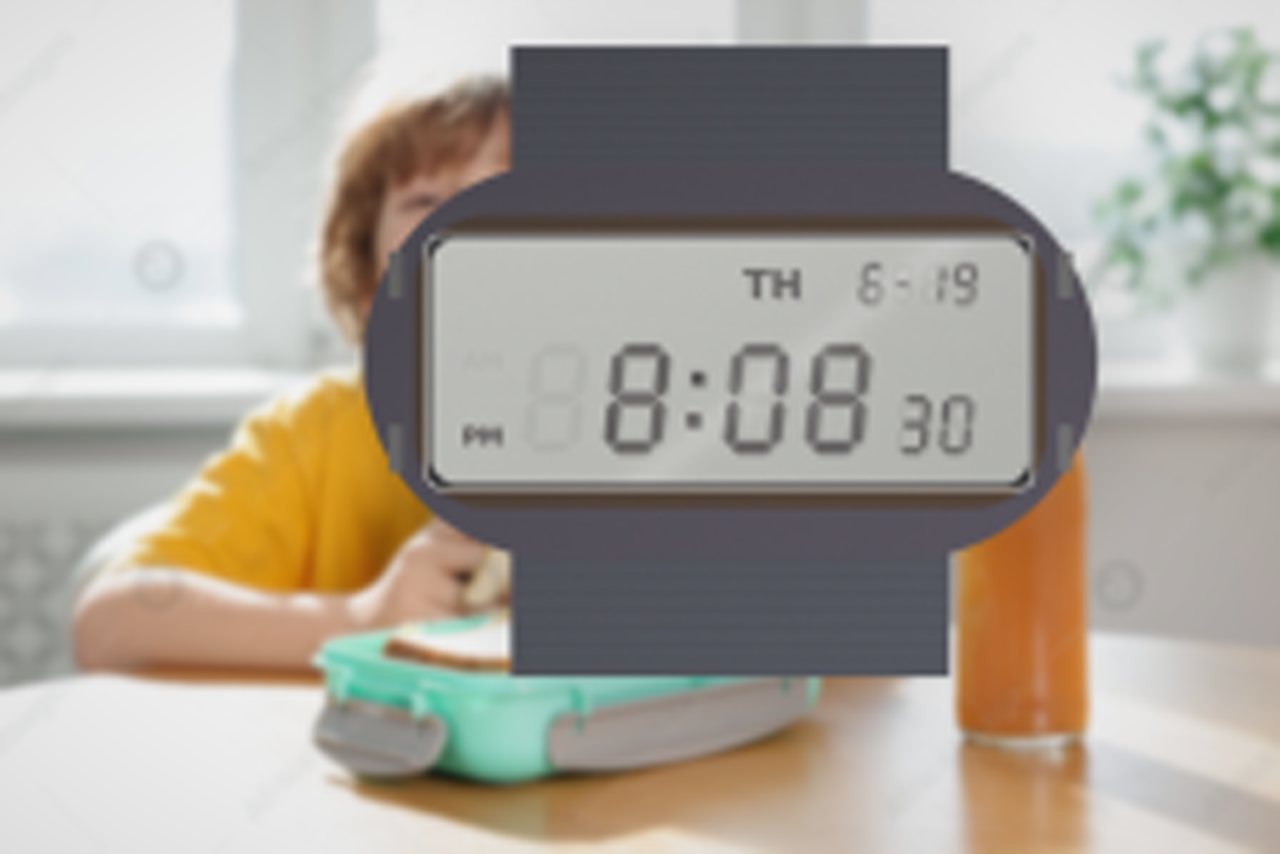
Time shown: 8:08:30
